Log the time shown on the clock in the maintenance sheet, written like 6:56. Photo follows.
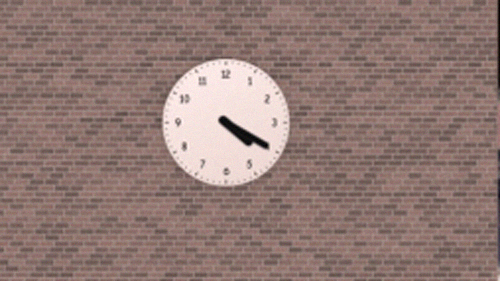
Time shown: 4:20
